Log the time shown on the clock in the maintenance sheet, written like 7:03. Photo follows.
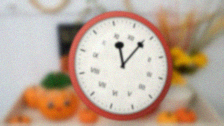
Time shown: 11:04
